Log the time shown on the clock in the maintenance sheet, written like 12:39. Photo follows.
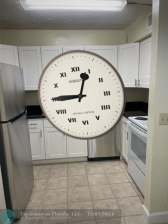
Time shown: 12:45
